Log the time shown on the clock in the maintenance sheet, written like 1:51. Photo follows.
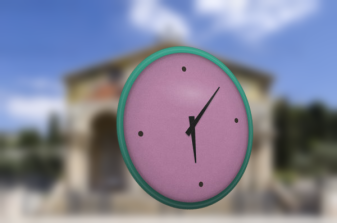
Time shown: 6:08
